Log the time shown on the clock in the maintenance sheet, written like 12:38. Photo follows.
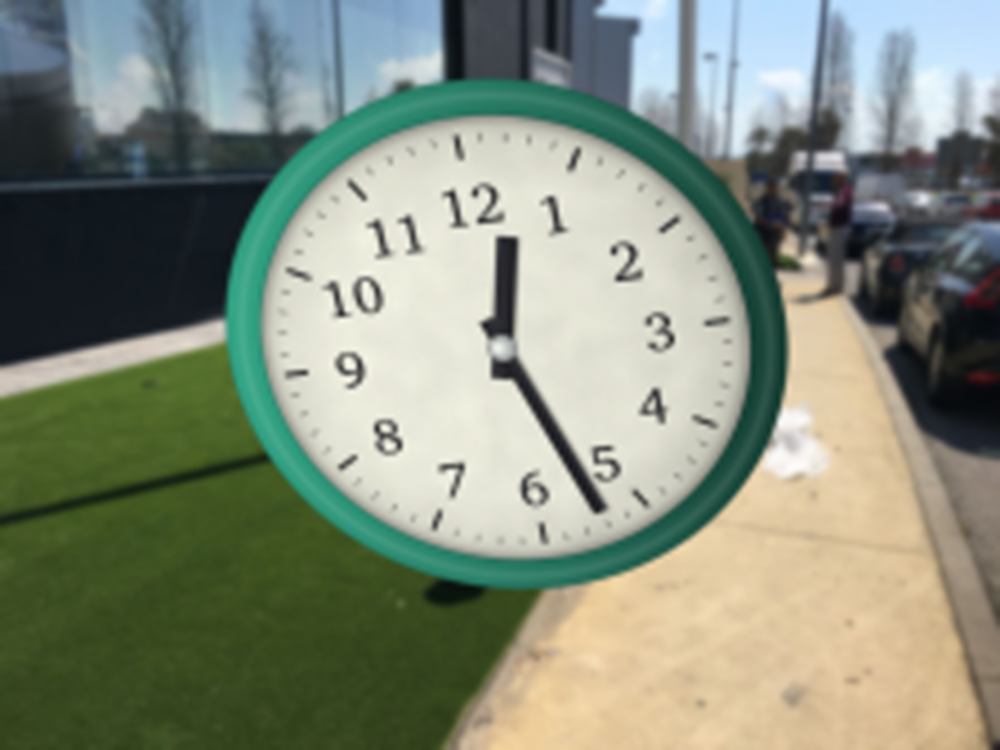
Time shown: 12:27
